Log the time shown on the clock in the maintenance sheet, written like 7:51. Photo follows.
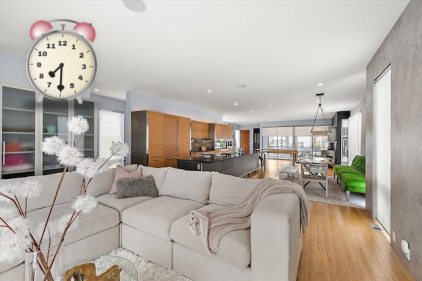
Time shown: 7:30
